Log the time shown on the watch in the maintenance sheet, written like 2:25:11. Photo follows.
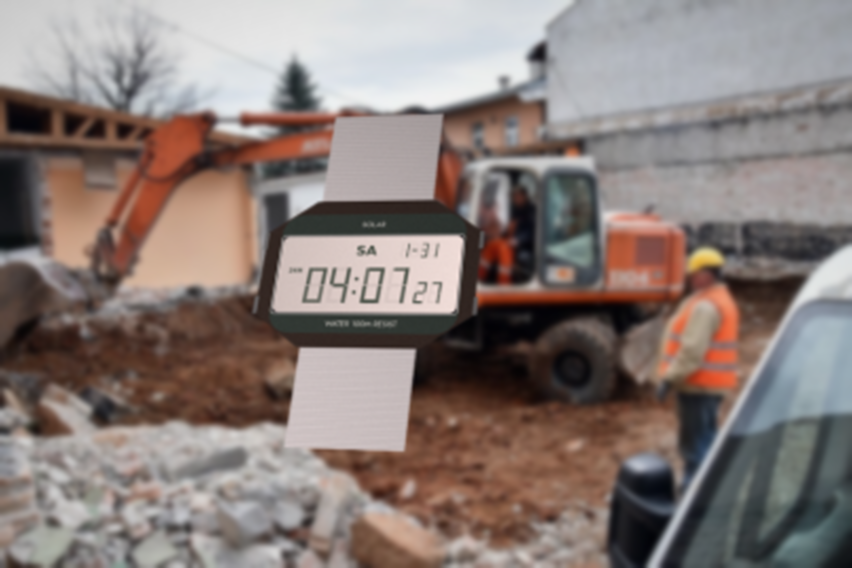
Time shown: 4:07:27
